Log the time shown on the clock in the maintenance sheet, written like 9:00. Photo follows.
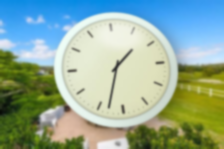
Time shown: 1:33
